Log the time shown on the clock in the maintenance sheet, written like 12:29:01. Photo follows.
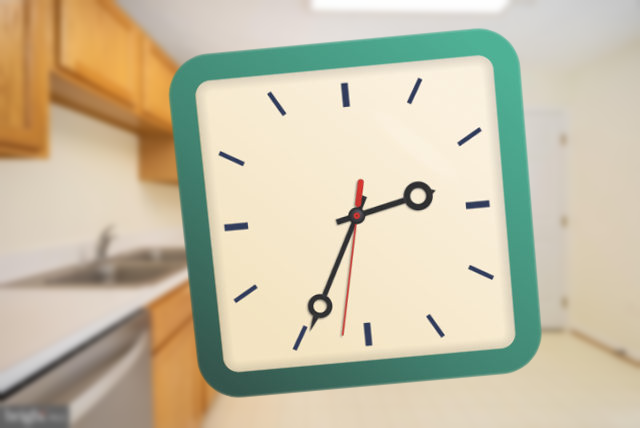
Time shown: 2:34:32
